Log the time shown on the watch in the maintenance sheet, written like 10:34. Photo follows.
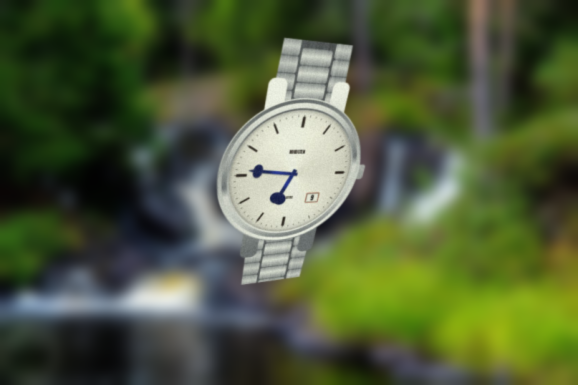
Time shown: 6:46
